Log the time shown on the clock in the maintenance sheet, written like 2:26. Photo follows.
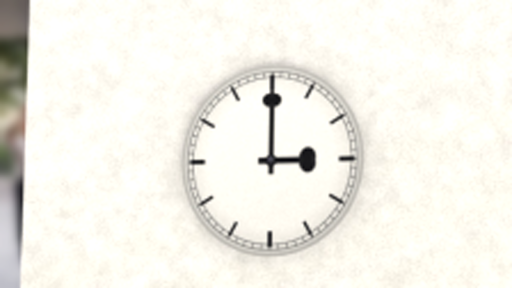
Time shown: 3:00
